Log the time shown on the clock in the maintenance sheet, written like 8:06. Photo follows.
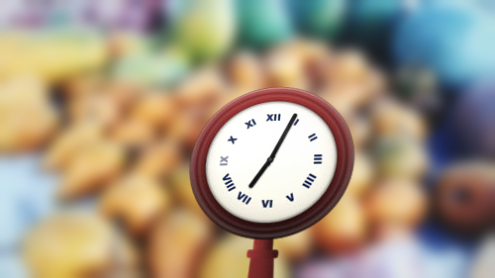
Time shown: 7:04
